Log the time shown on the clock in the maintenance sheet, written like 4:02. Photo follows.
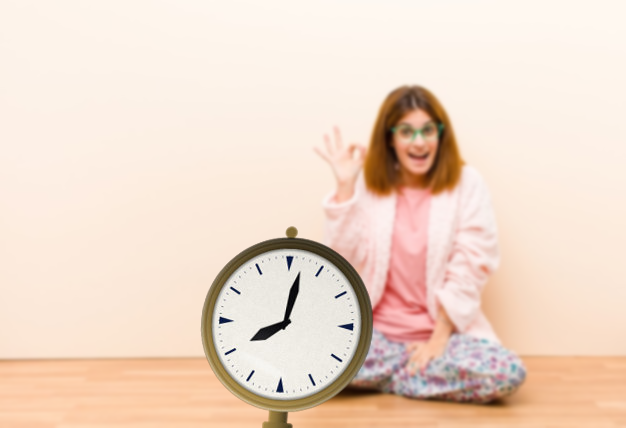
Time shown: 8:02
